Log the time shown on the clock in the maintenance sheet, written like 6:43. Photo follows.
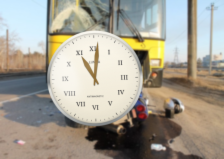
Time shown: 11:01
